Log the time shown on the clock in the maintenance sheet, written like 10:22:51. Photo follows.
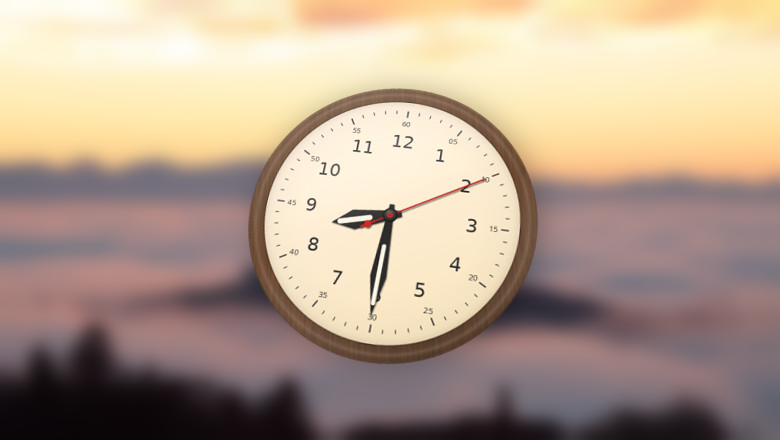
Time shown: 8:30:10
